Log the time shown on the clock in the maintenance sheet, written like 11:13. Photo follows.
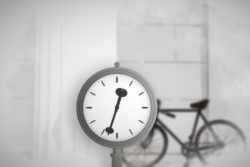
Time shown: 12:33
